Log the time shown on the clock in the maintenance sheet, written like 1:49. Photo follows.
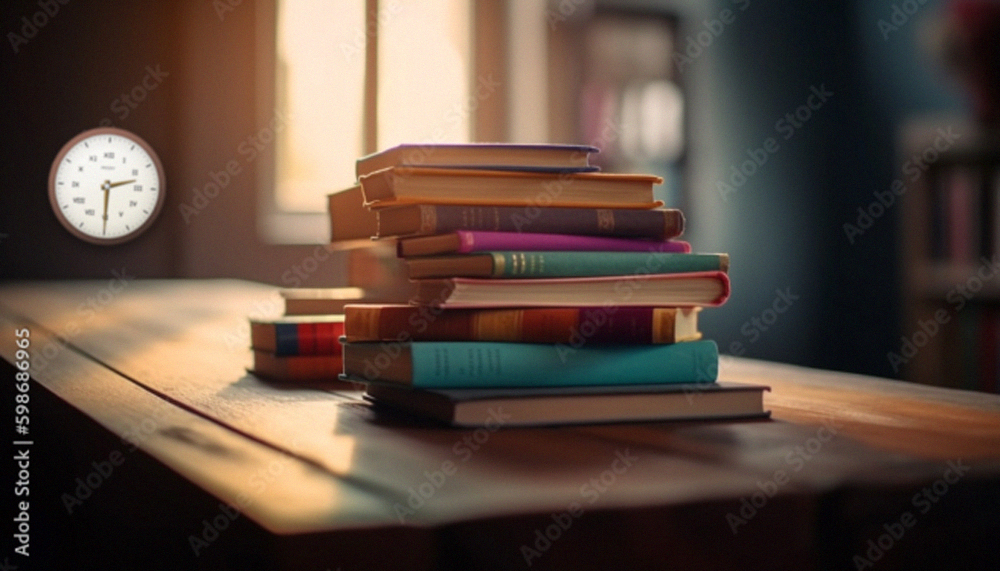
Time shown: 2:30
